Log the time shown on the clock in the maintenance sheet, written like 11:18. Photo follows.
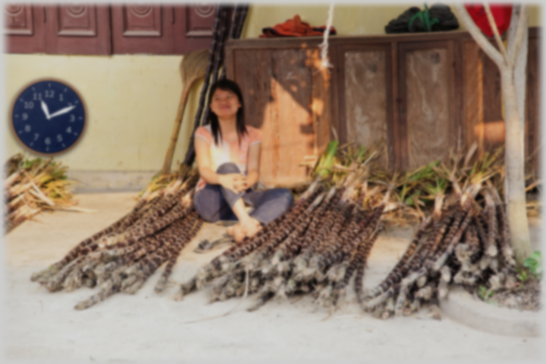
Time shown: 11:11
